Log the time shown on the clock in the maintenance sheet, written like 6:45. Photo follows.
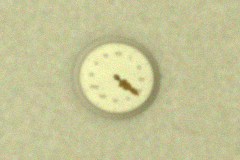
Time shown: 4:21
